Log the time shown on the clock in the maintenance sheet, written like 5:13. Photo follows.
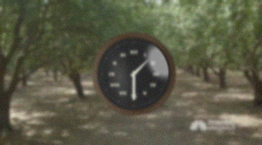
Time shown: 1:30
